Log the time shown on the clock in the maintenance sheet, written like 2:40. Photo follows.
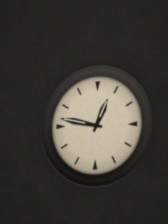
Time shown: 12:47
